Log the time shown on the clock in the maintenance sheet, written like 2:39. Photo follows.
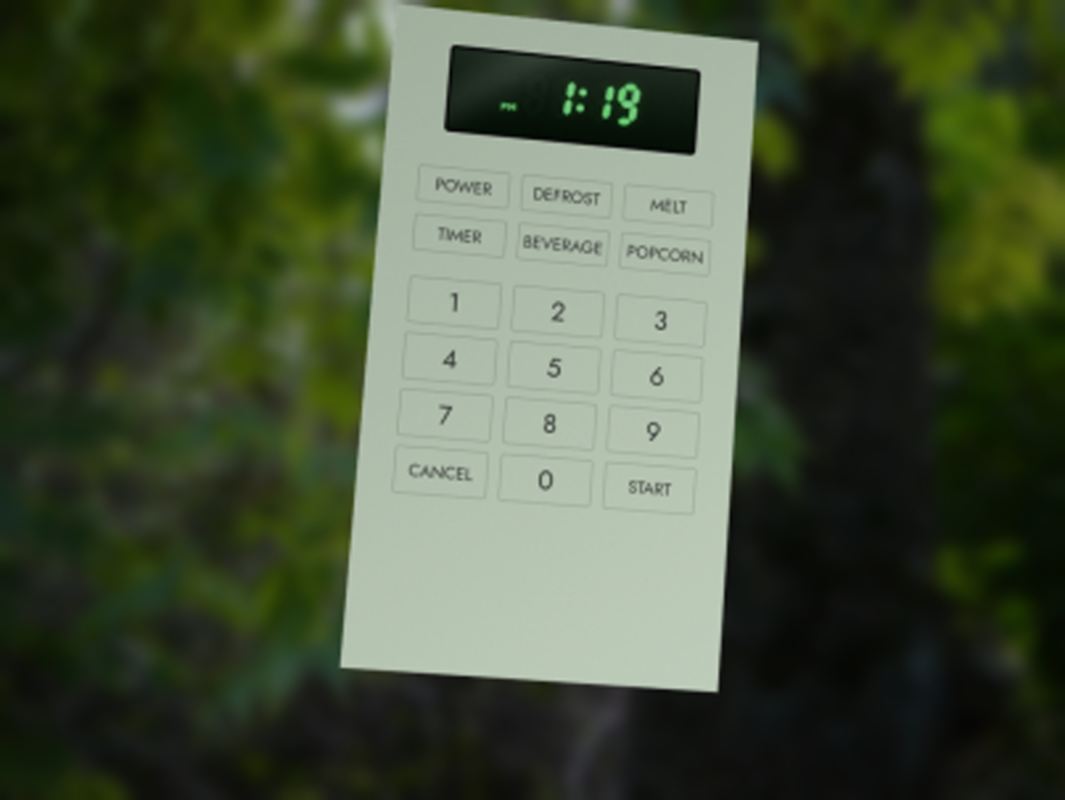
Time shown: 1:19
